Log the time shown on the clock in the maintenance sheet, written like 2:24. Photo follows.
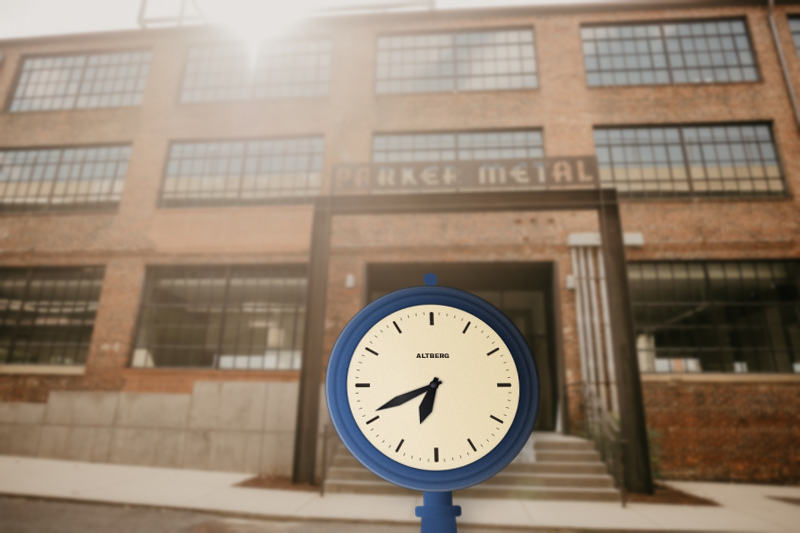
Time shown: 6:41
